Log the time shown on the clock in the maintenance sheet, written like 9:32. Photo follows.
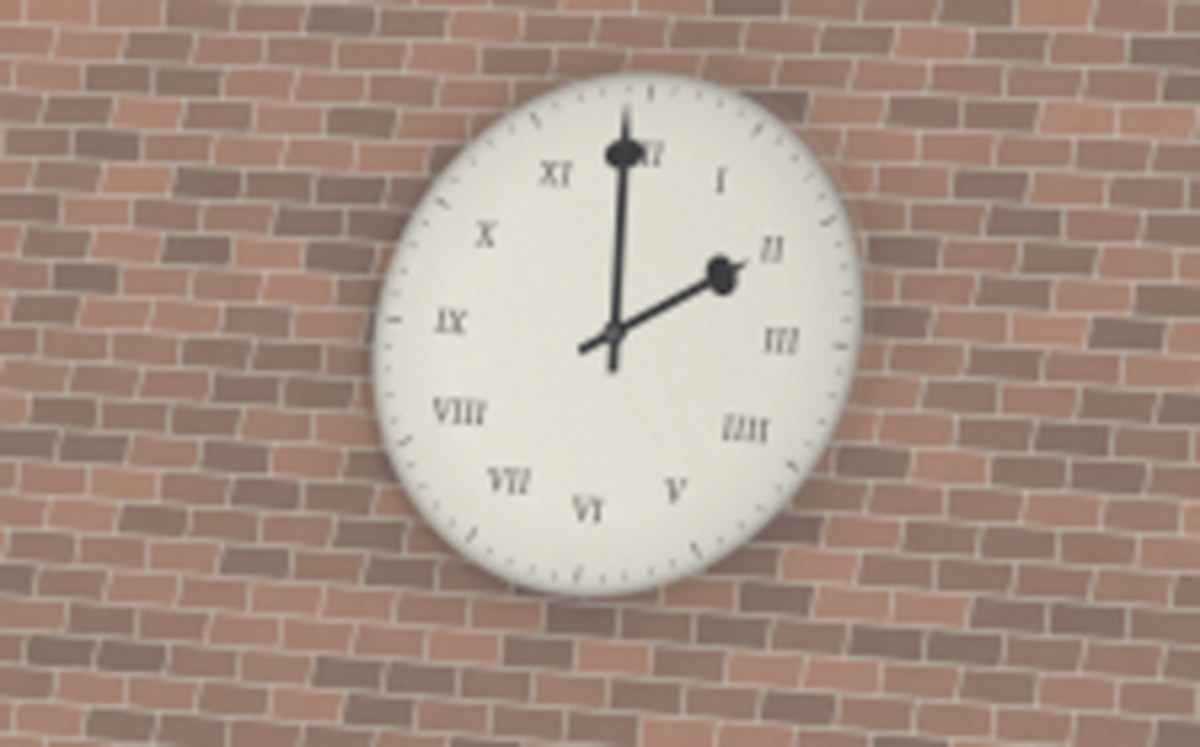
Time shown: 1:59
